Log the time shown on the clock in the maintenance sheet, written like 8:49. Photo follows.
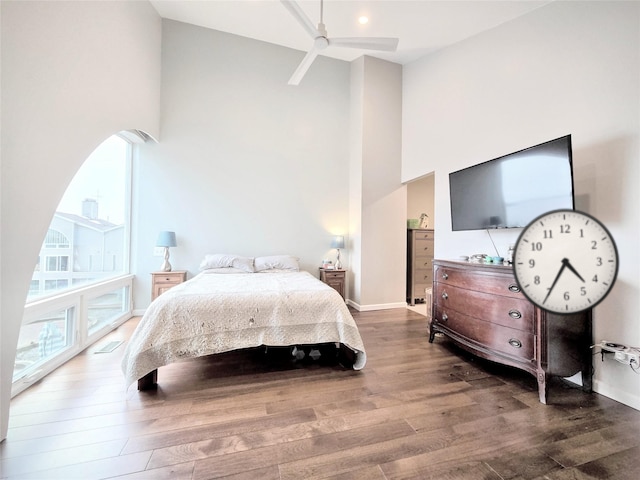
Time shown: 4:35
